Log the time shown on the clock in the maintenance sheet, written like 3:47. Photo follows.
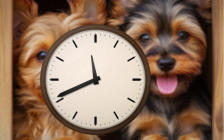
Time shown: 11:41
